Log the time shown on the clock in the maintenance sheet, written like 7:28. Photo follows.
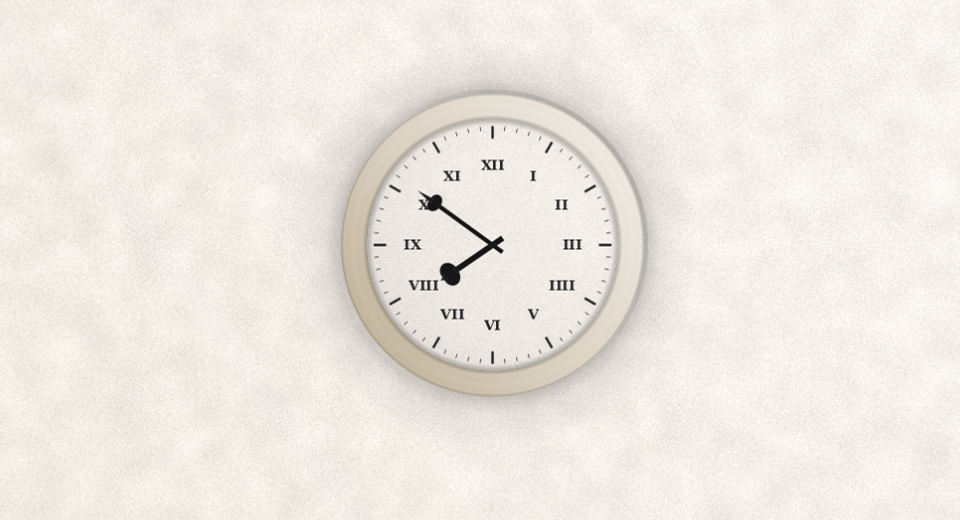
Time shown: 7:51
